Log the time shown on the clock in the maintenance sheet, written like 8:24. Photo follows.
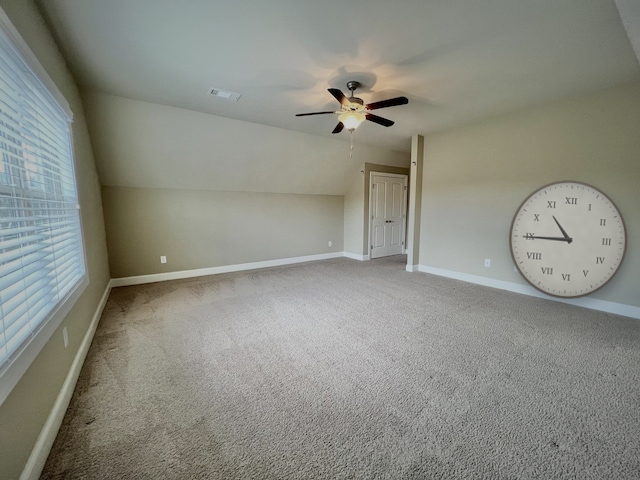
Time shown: 10:45
